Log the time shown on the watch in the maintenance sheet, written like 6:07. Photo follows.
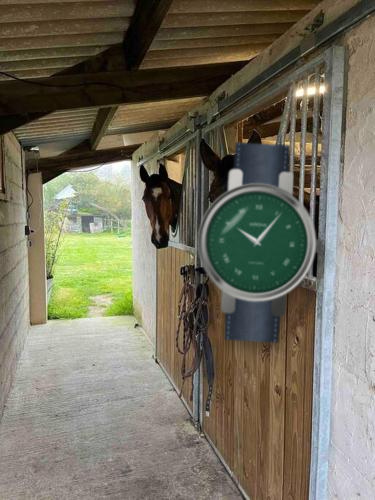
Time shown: 10:06
